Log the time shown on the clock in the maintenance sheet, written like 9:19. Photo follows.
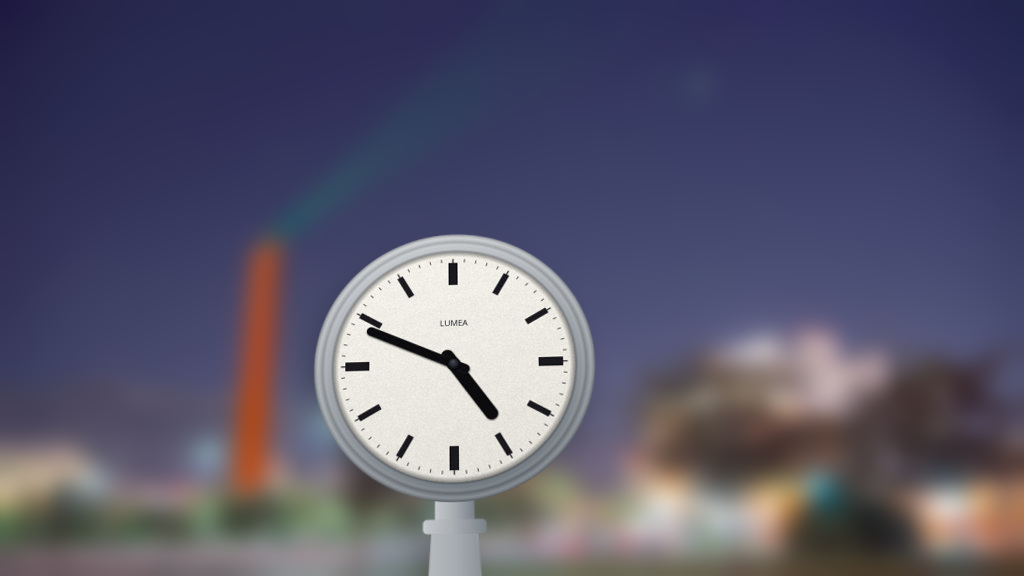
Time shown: 4:49
